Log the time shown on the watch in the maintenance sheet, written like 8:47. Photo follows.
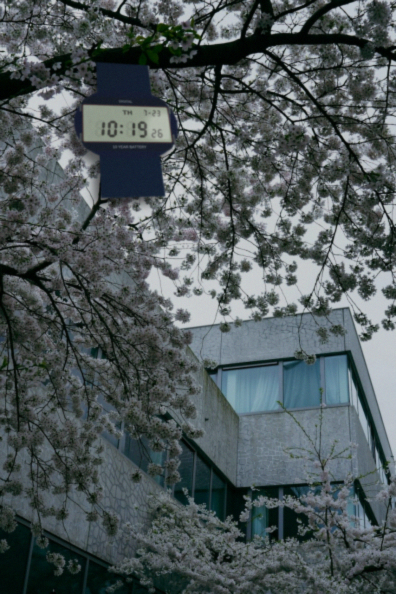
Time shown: 10:19
